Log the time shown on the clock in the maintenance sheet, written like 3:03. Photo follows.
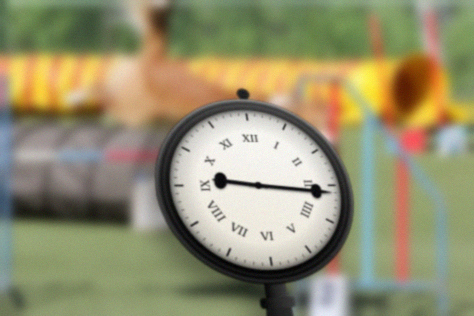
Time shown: 9:16
